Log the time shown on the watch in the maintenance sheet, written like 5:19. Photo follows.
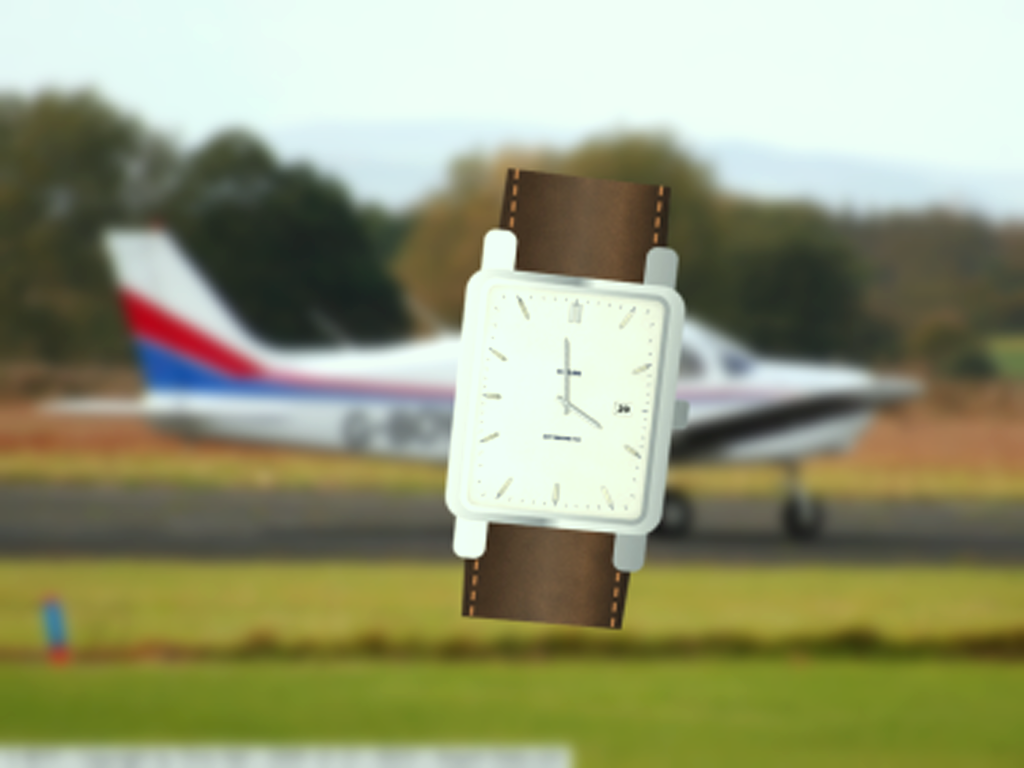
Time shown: 3:59
